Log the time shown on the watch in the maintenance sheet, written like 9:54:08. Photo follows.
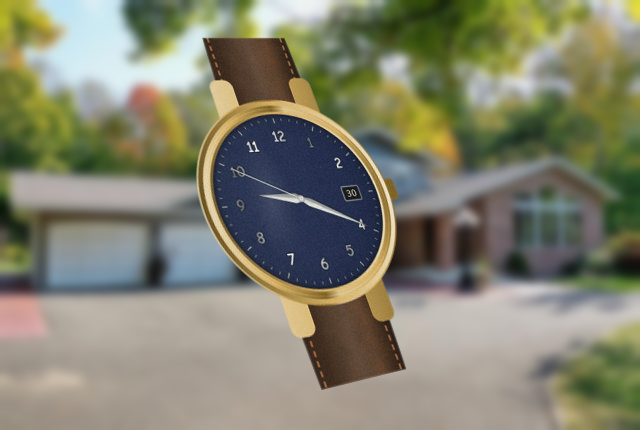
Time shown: 9:19:50
